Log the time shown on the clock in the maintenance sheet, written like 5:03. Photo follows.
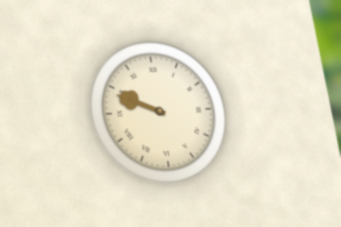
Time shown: 9:49
